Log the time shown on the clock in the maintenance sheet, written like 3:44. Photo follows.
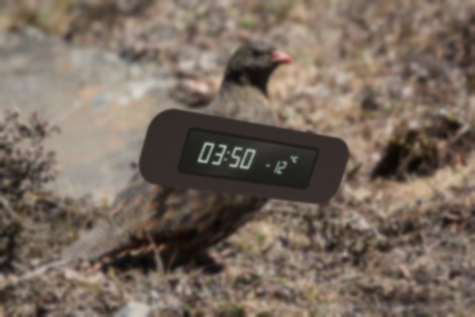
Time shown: 3:50
